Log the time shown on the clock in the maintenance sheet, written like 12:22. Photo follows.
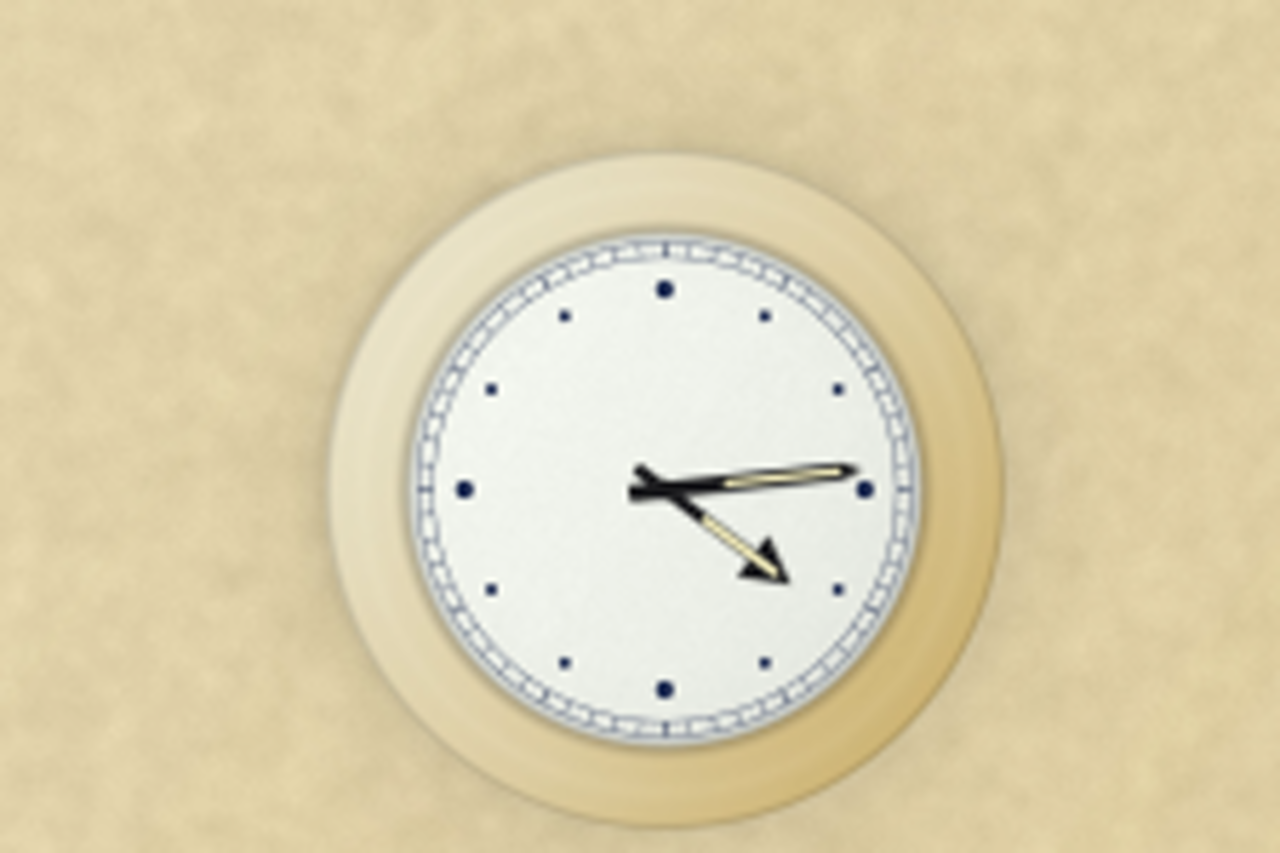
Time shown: 4:14
